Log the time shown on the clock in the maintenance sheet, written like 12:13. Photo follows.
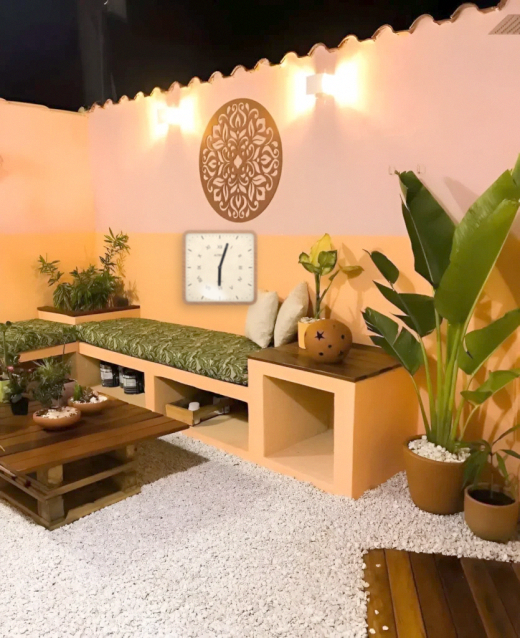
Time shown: 6:03
